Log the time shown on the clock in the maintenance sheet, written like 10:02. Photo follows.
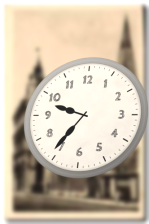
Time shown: 9:36
